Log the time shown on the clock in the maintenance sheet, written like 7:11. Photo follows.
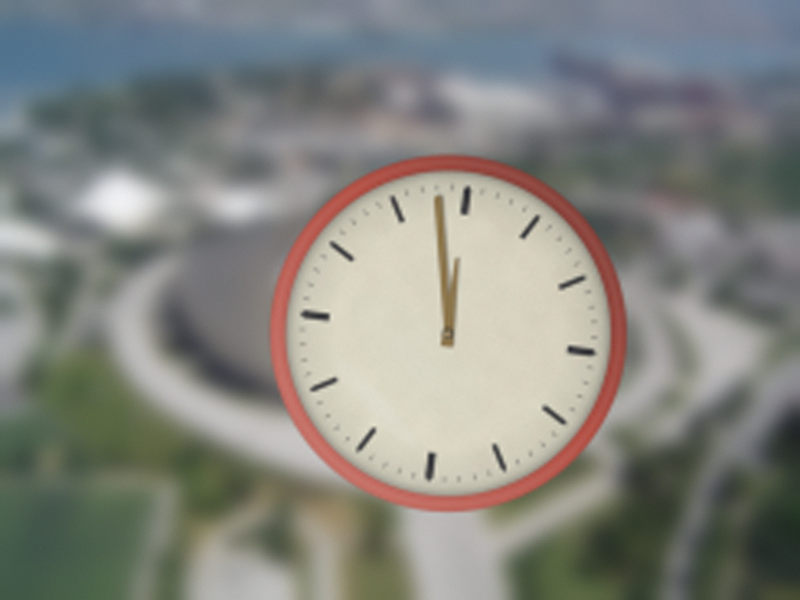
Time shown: 11:58
